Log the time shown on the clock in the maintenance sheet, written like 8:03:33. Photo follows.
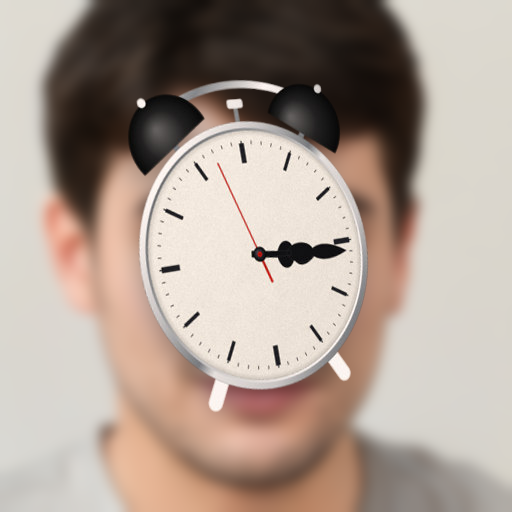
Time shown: 3:15:57
